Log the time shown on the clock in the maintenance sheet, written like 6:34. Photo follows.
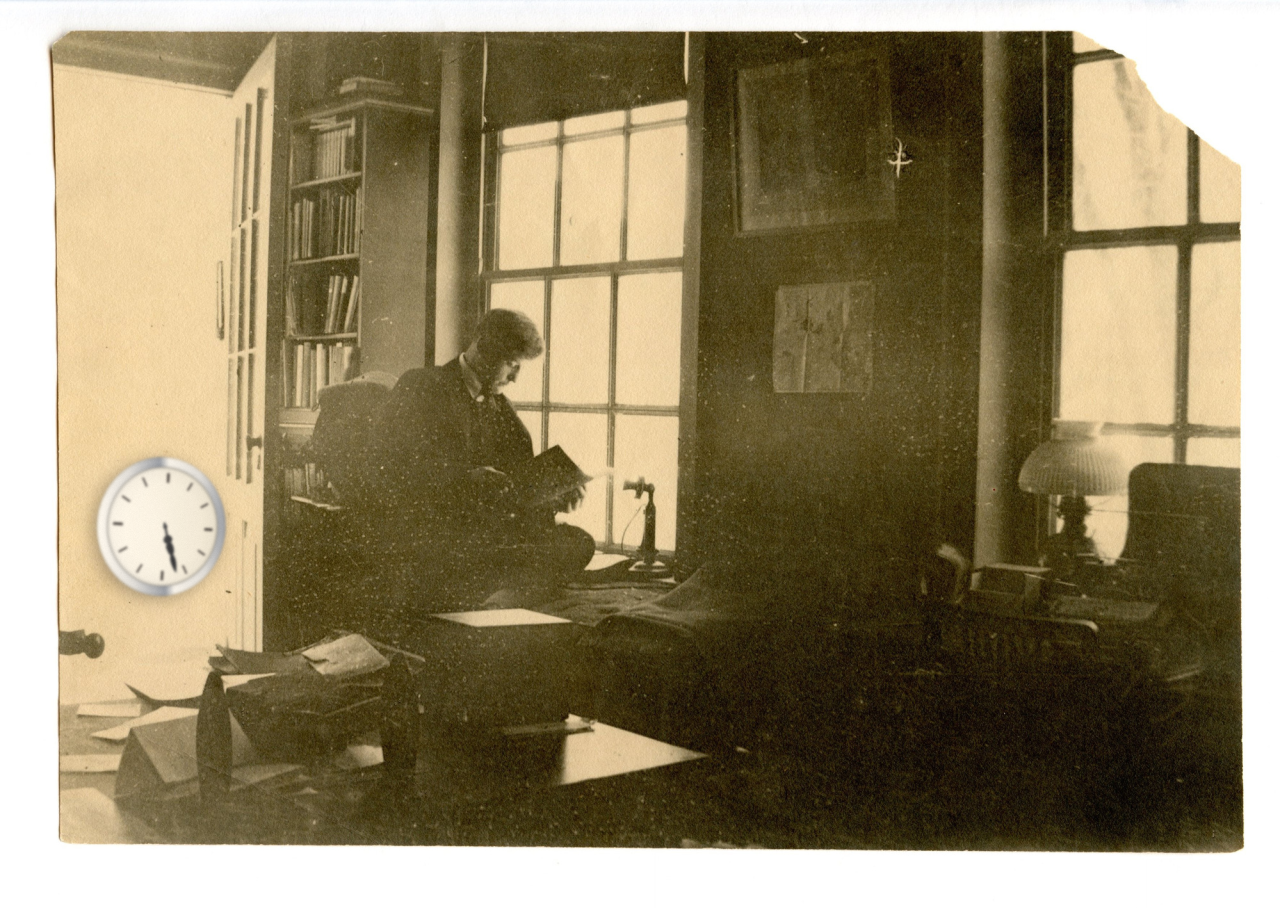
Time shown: 5:27
